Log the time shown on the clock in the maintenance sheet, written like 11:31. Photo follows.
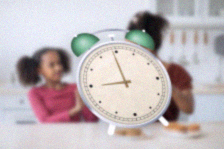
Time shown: 8:59
